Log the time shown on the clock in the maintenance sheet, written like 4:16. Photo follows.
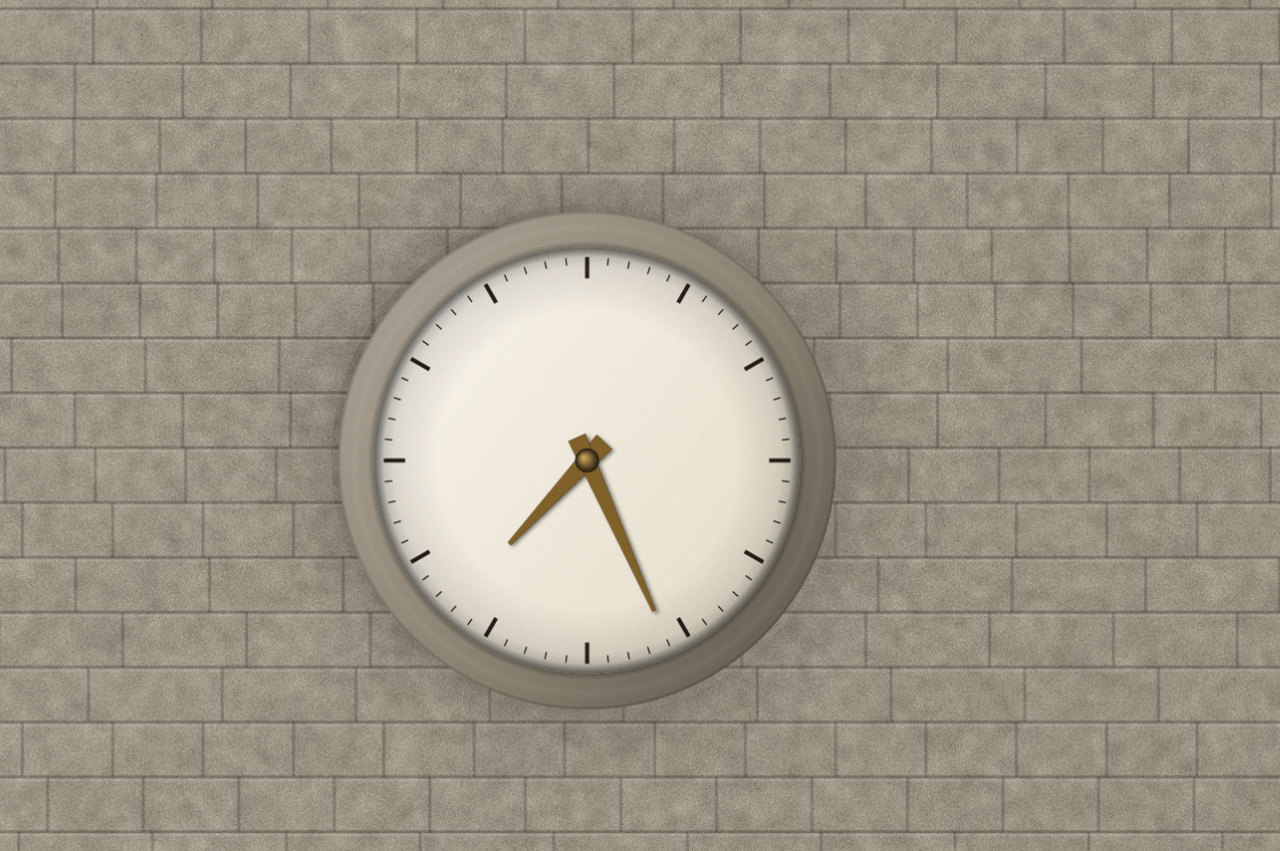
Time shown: 7:26
